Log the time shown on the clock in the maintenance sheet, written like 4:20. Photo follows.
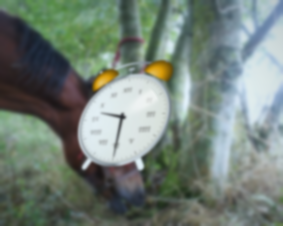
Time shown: 9:30
